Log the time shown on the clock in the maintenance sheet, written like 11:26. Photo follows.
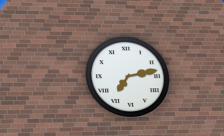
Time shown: 7:13
